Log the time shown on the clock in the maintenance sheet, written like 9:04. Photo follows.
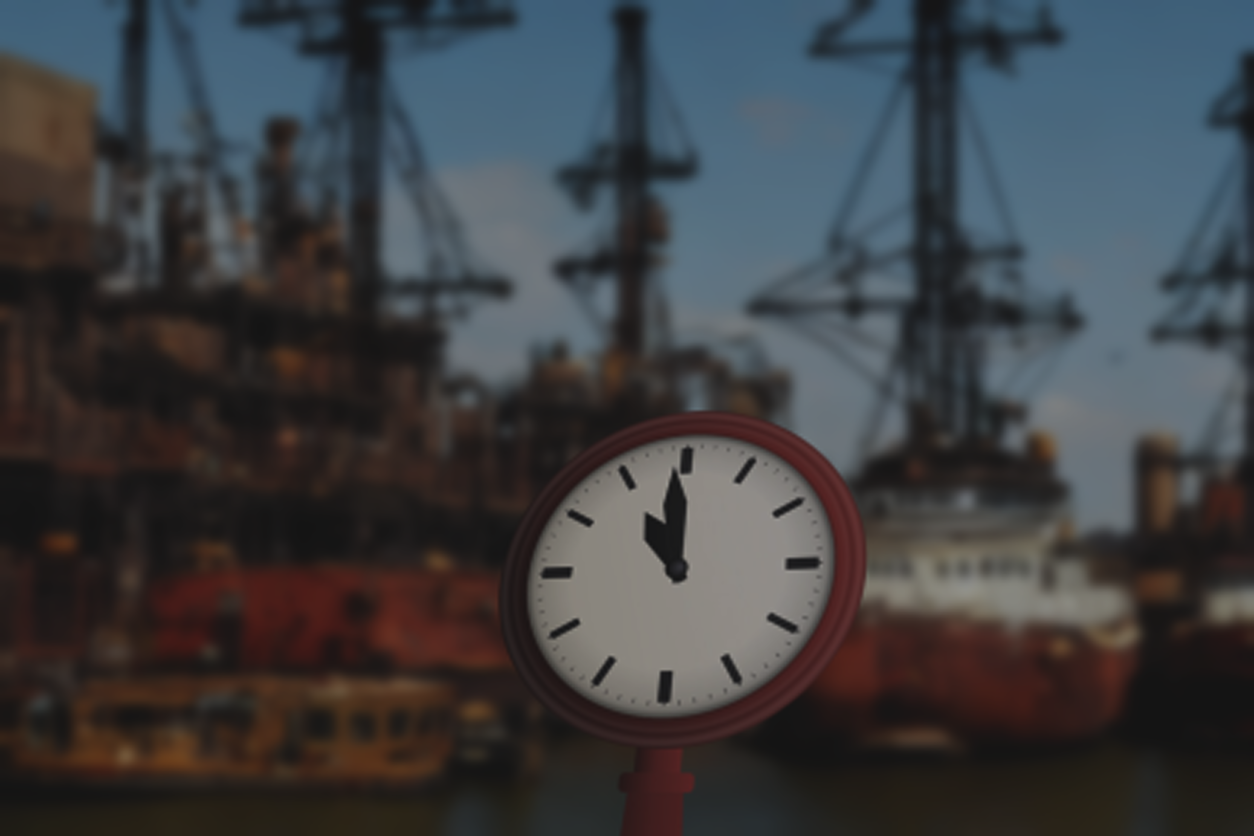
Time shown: 10:59
